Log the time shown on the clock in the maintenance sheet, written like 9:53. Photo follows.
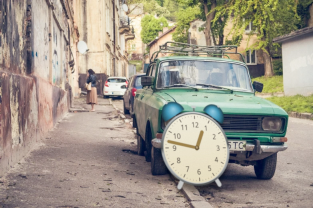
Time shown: 12:47
